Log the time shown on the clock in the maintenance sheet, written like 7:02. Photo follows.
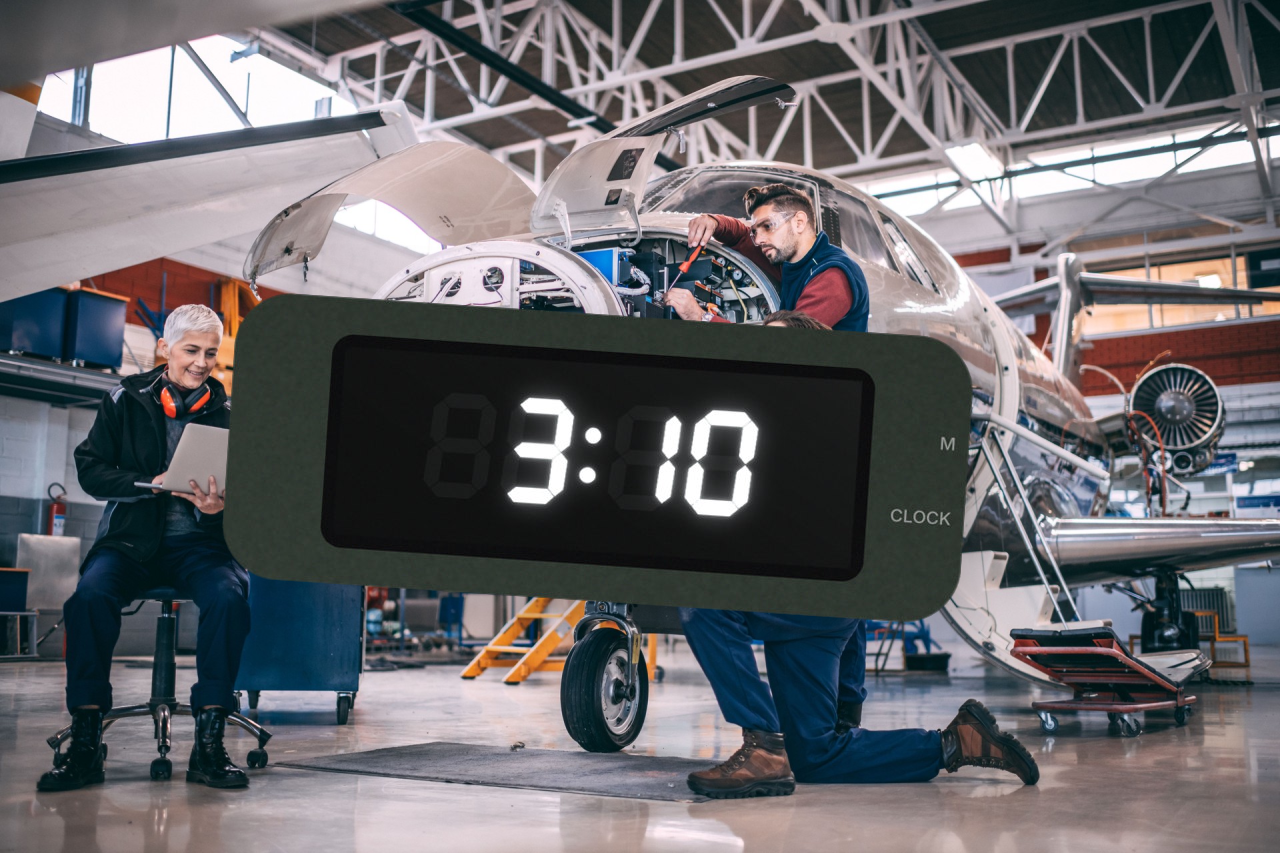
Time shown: 3:10
